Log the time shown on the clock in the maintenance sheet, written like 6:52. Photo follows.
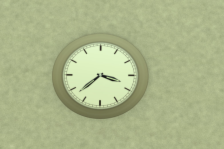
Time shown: 3:38
